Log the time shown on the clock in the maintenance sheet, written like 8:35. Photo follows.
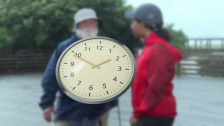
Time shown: 1:49
